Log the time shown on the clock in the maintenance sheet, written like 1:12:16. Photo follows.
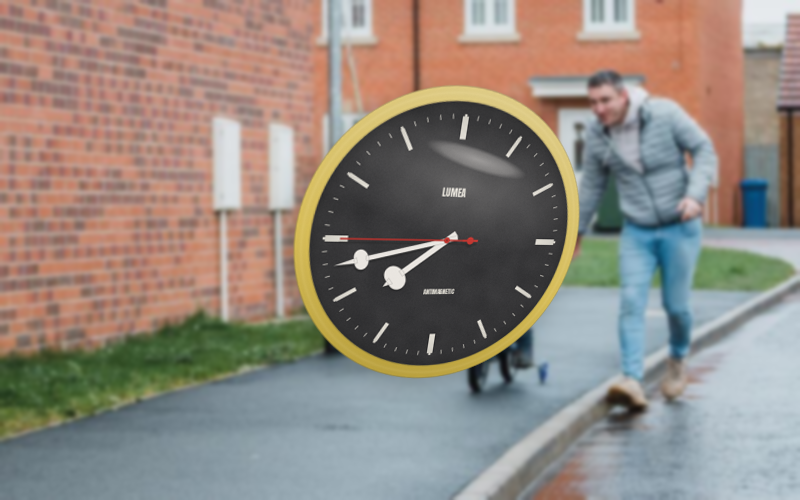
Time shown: 7:42:45
